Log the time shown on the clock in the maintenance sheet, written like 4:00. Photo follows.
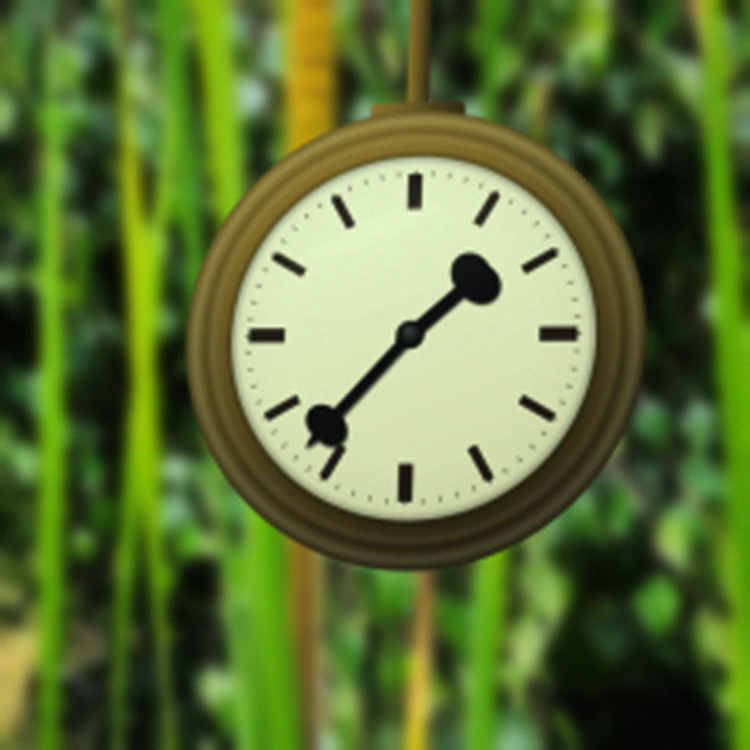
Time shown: 1:37
